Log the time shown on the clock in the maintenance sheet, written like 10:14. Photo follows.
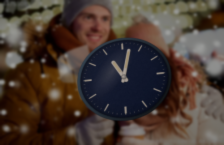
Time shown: 11:02
